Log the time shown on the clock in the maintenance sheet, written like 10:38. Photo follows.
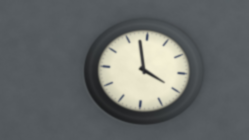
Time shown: 3:58
